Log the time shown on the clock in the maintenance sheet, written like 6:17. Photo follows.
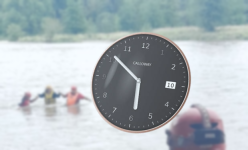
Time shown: 5:51
